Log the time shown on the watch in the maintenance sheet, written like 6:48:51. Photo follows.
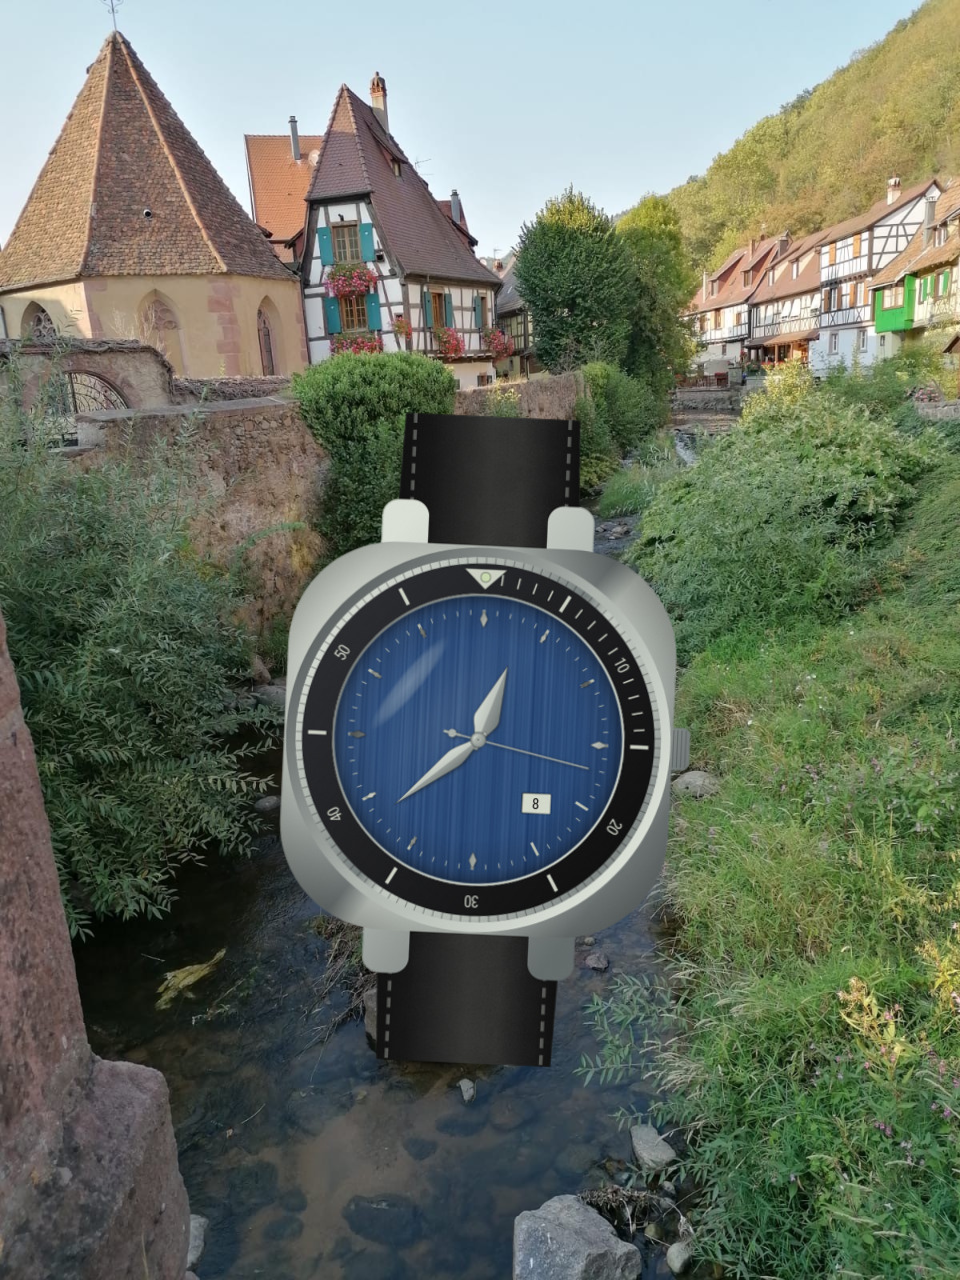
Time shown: 12:38:17
